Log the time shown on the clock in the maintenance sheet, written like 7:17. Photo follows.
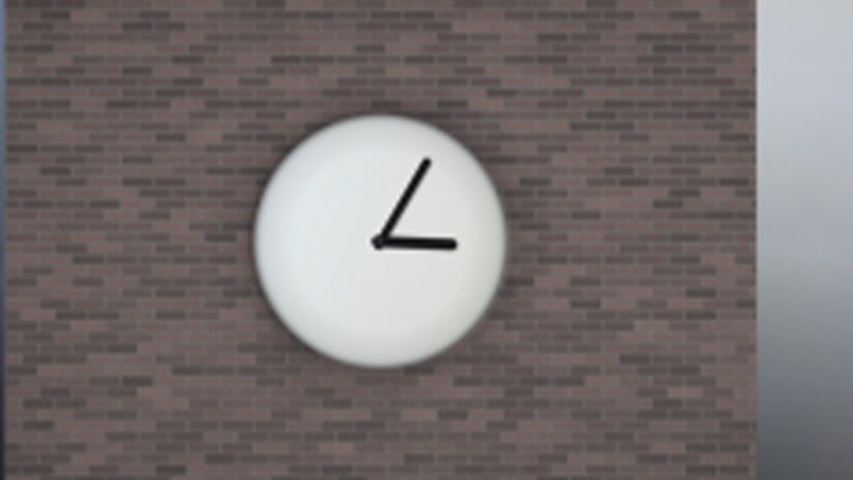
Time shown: 3:05
